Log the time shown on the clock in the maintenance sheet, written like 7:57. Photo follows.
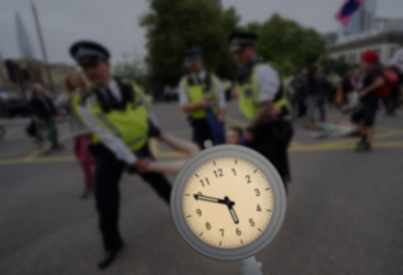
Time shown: 5:50
